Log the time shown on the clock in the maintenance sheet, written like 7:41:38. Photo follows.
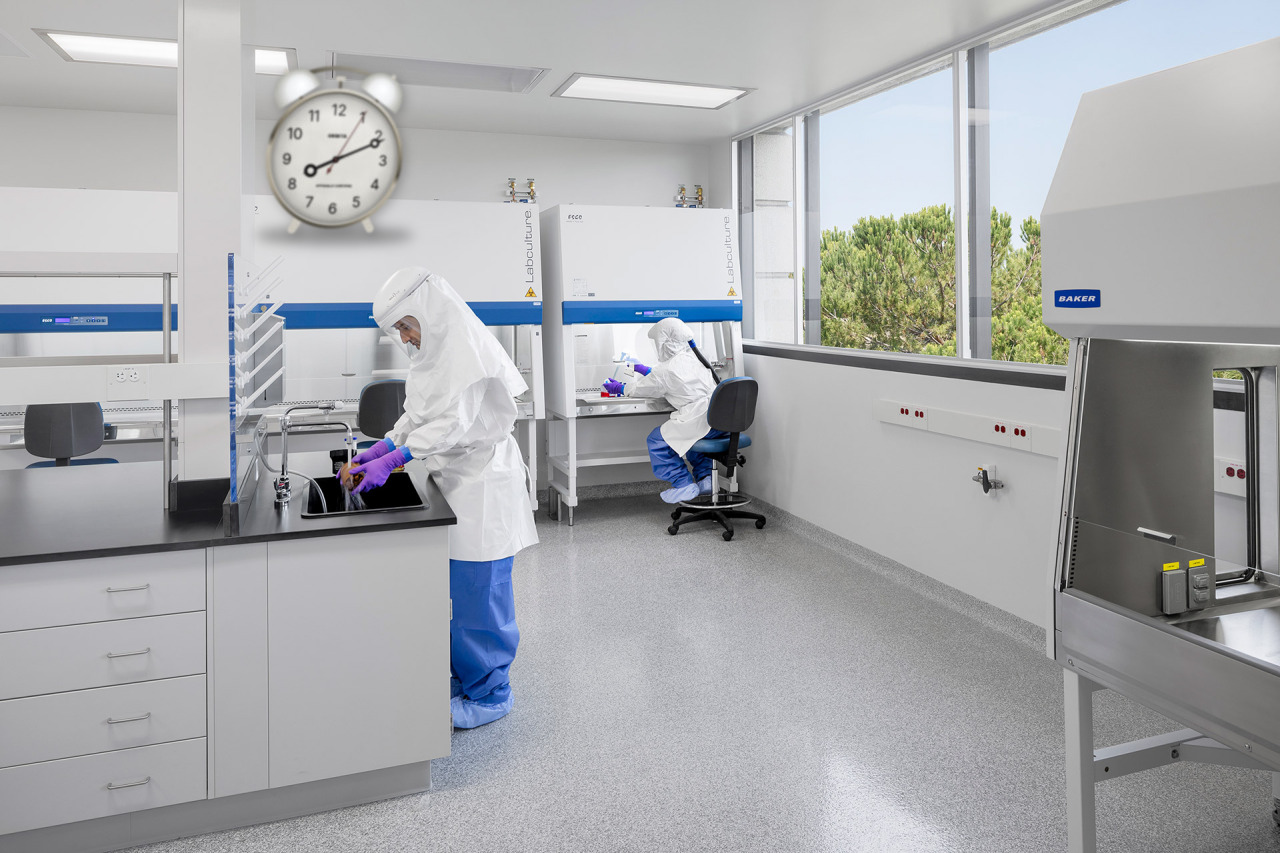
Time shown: 8:11:05
